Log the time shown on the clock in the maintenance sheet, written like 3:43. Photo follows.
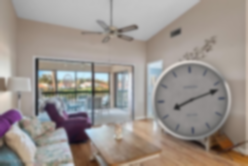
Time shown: 8:12
